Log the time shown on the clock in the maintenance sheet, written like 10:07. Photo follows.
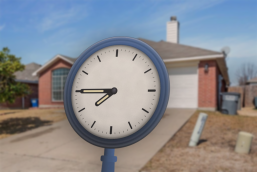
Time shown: 7:45
